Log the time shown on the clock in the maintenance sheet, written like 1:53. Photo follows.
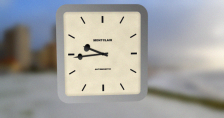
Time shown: 9:44
